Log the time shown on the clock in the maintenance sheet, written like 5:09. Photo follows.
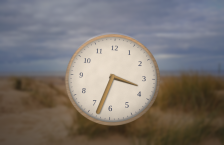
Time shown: 3:33
